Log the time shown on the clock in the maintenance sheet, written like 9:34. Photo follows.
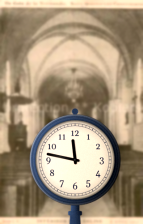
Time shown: 11:47
